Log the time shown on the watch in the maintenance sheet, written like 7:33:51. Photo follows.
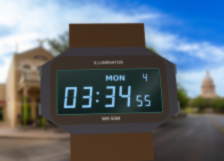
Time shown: 3:34:55
